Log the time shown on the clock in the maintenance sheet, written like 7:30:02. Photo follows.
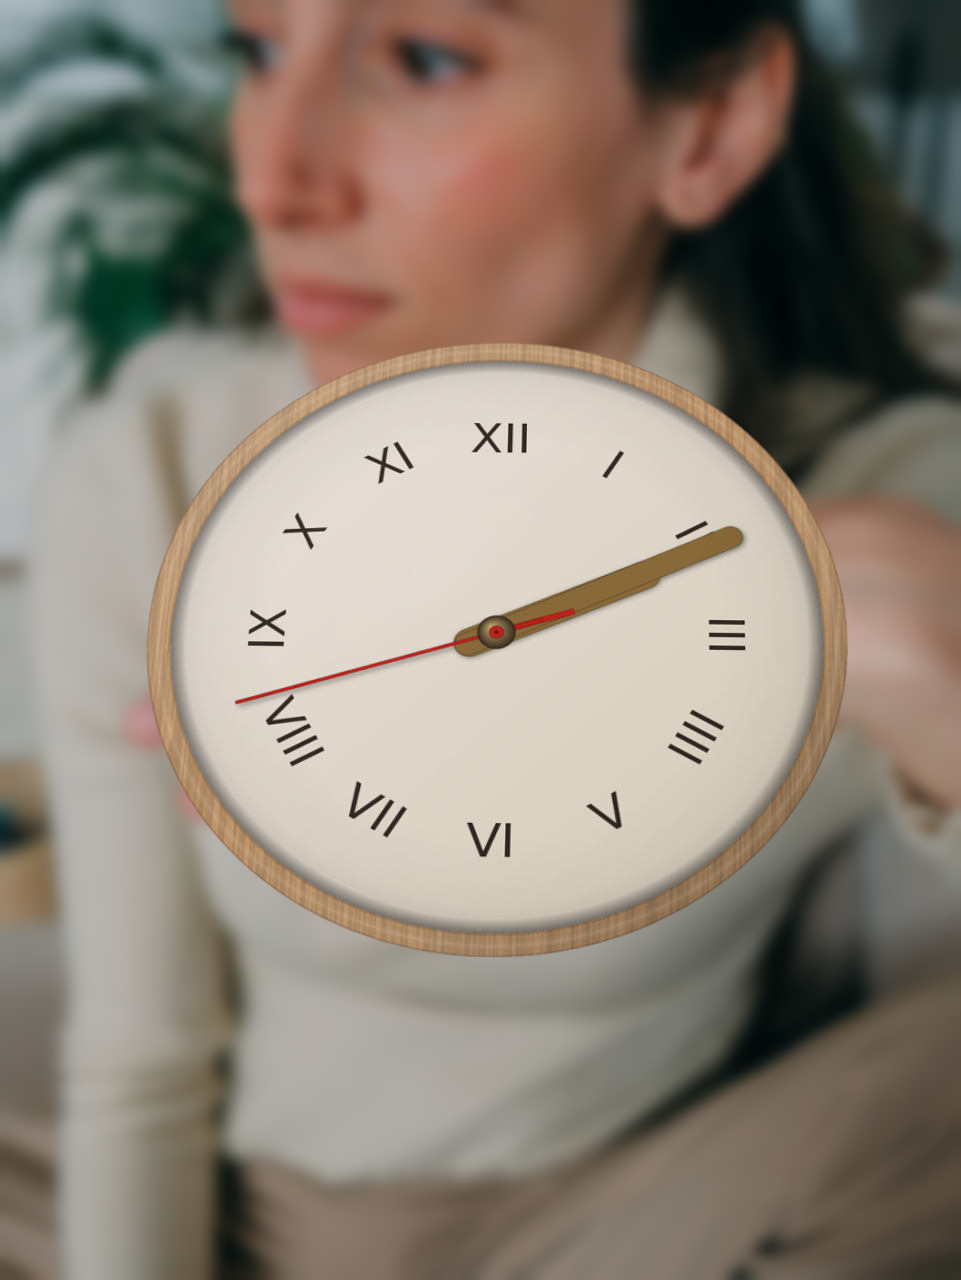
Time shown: 2:10:42
